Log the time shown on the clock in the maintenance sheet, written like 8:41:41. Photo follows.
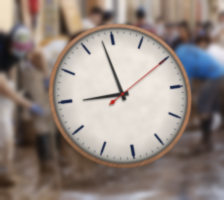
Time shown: 8:58:10
